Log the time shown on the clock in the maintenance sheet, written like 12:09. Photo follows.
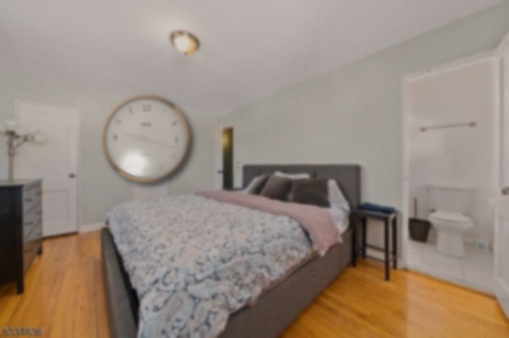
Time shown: 9:17
